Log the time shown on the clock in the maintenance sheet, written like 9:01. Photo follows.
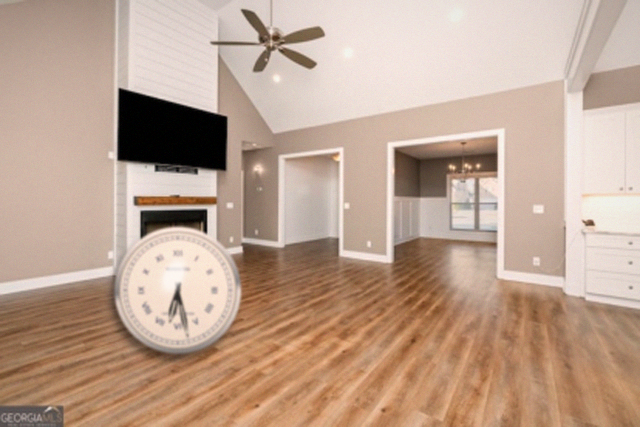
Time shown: 6:28
